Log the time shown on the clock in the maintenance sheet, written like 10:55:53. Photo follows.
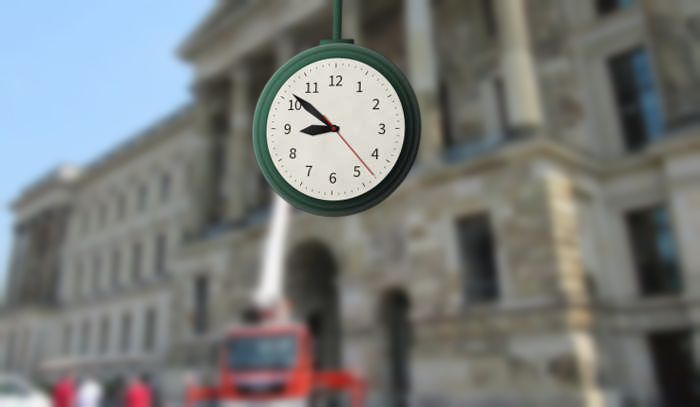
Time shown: 8:51:23
